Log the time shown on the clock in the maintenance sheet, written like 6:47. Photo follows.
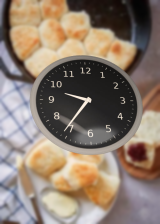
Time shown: 9:36
